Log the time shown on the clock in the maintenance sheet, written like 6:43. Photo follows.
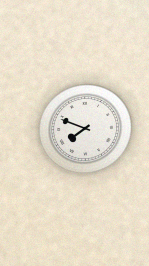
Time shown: 7:49
